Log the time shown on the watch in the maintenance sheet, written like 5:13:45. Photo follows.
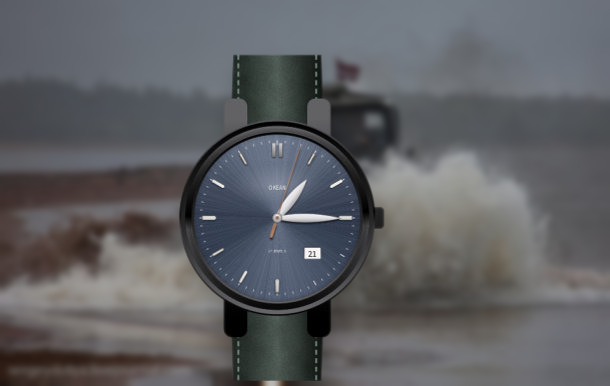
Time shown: 1:15:03
